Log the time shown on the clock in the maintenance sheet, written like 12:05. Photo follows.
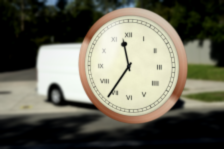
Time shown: 11:36
